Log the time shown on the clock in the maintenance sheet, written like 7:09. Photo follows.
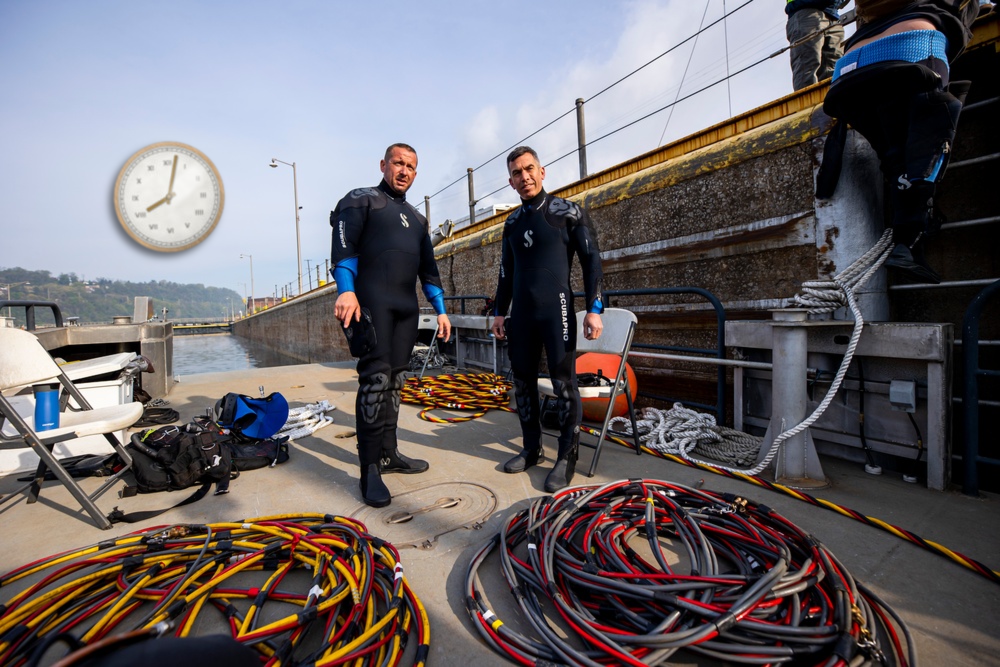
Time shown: 8:02
